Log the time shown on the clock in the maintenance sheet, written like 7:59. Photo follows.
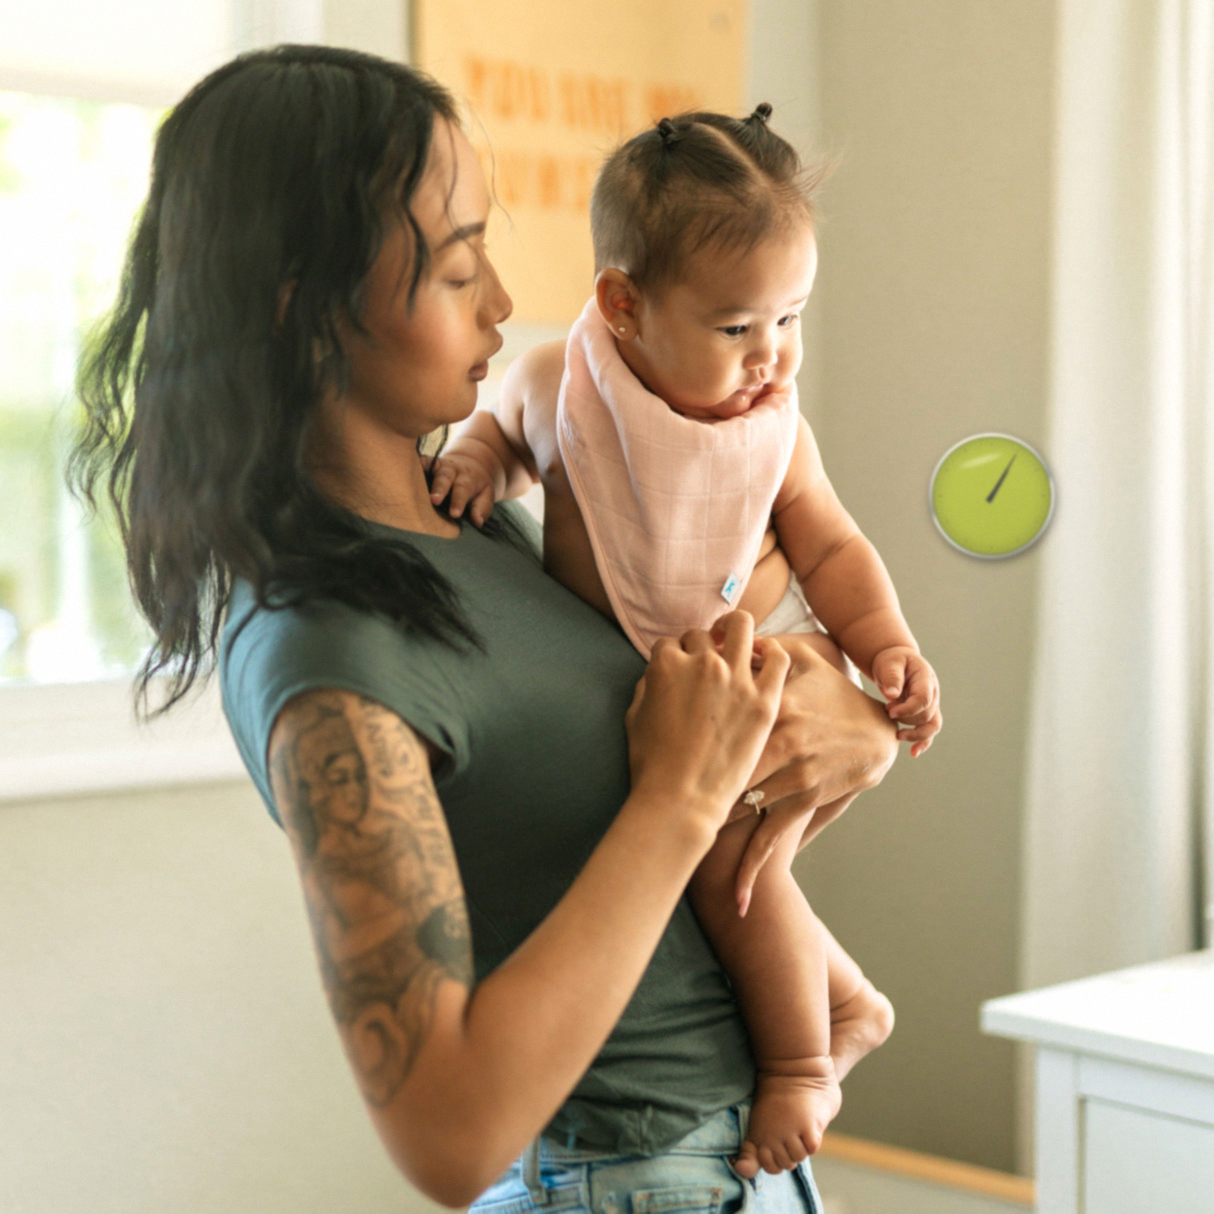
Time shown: 1:05
